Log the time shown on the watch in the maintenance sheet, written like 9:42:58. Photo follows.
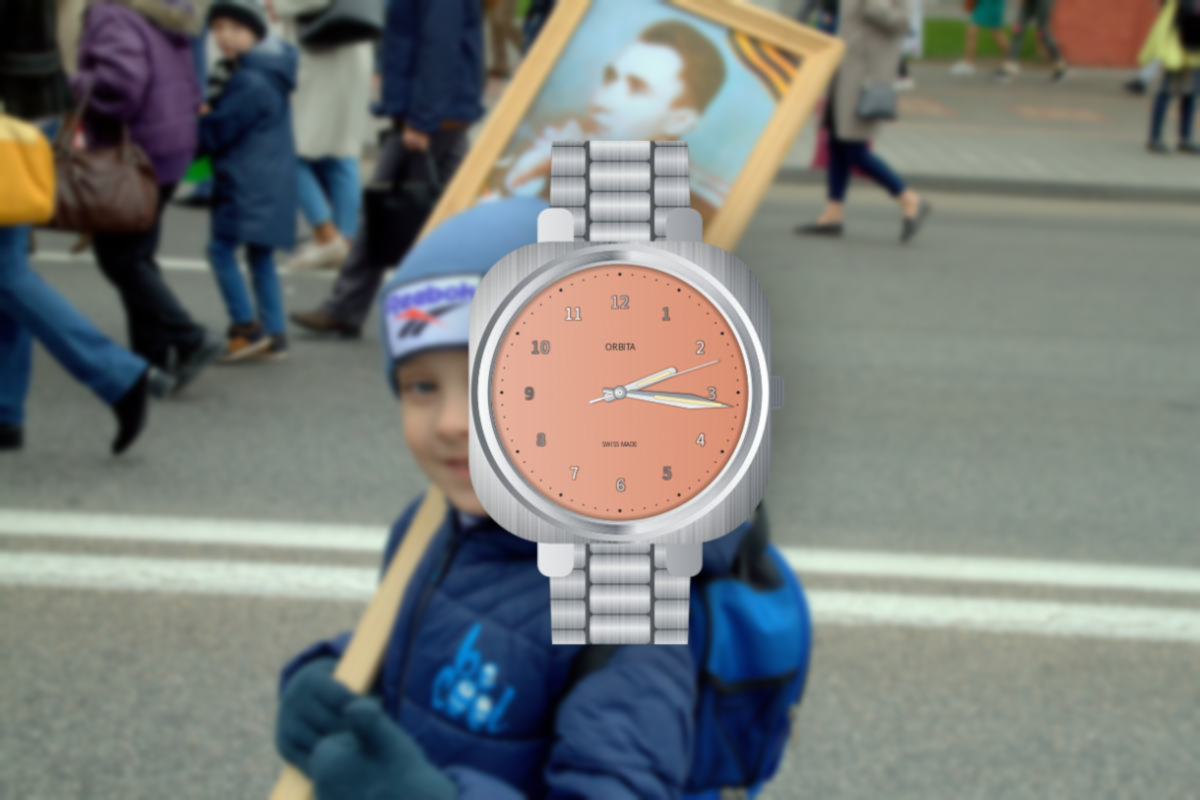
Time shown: 2:16:12
